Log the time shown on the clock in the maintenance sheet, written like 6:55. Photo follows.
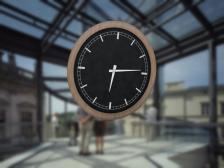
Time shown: 6:14
